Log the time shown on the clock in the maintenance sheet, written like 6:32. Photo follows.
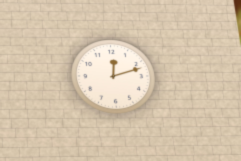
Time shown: 12:12
